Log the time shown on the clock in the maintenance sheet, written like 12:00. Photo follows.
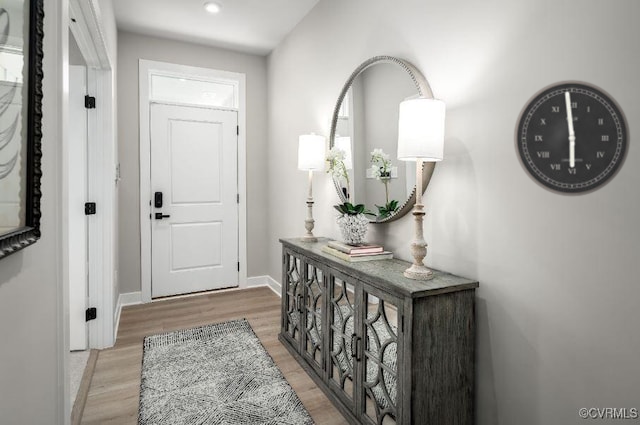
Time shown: 5:59
